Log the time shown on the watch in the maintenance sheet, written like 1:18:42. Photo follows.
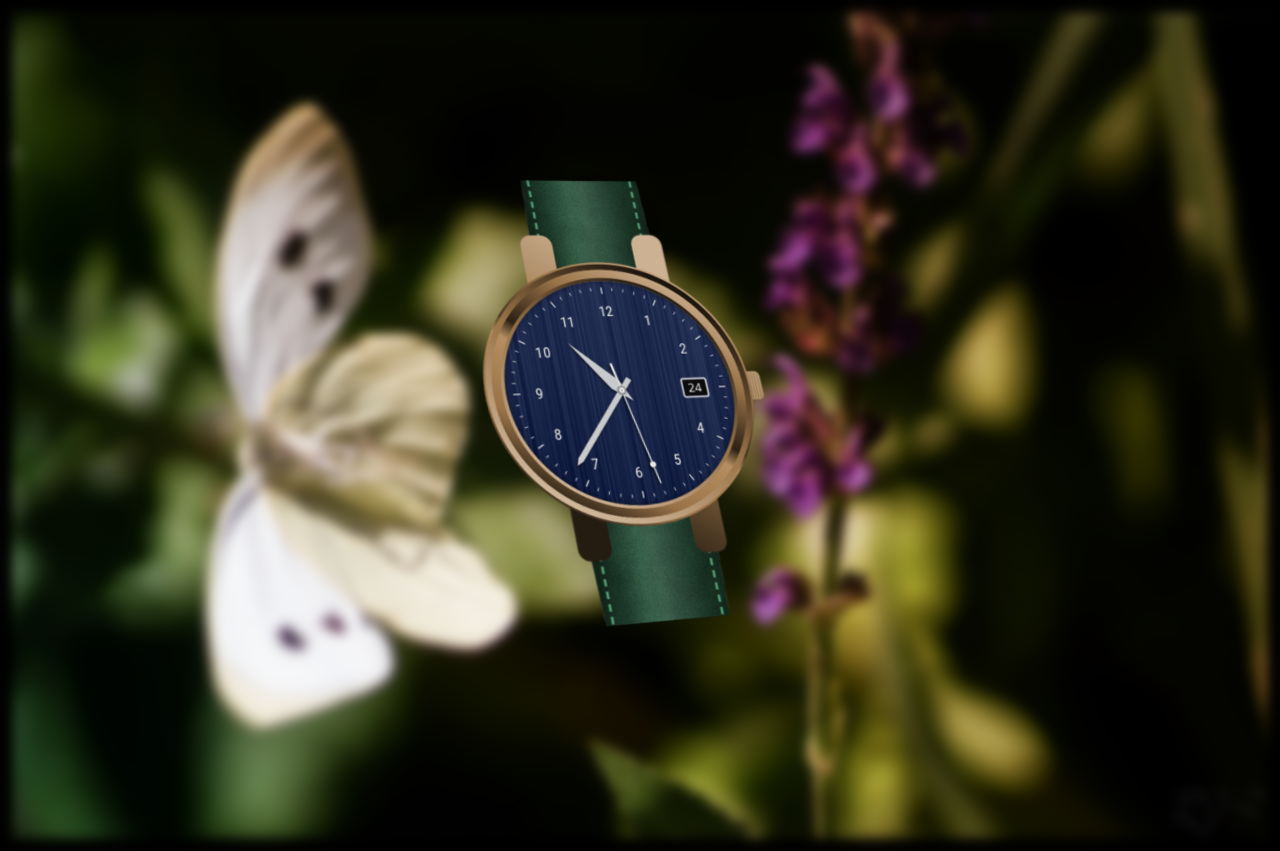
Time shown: 10:36:28
